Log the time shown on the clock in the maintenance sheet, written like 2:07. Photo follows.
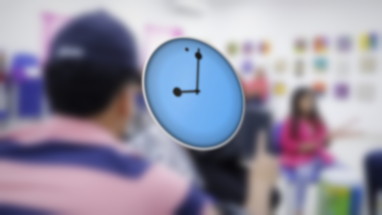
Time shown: 9:03
